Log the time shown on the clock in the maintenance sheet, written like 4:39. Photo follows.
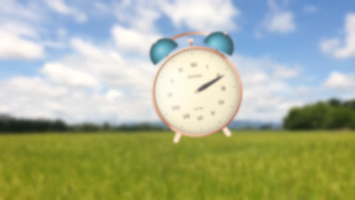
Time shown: 2:11
